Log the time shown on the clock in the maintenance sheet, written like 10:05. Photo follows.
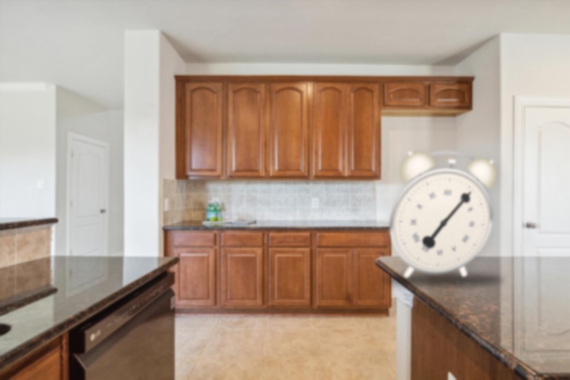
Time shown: 7:06
